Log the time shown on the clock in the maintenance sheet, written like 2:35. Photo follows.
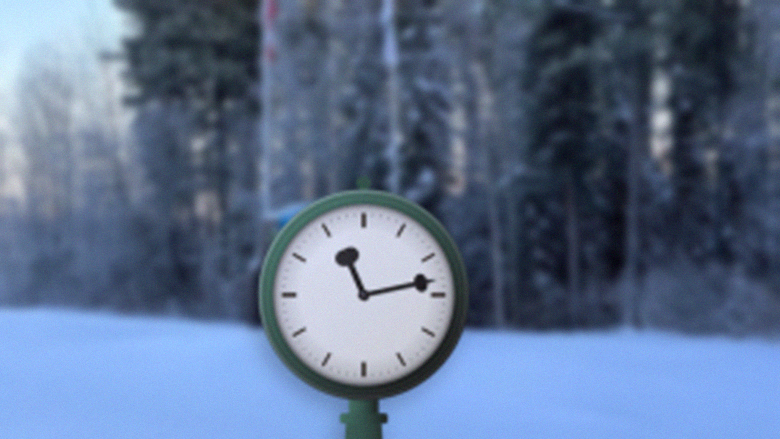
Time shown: 11:13
